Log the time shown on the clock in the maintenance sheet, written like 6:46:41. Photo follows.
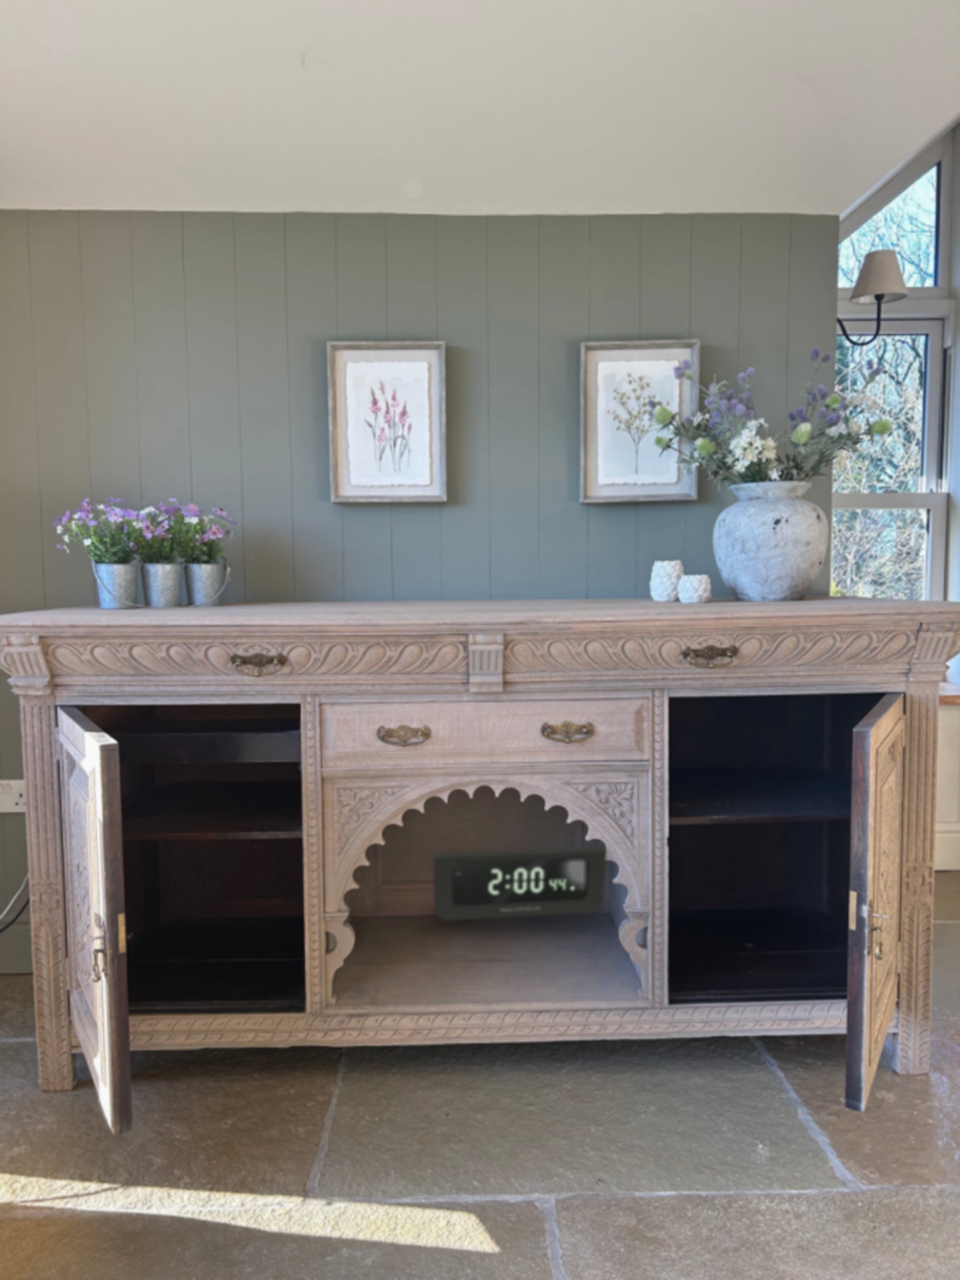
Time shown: 2:00:44
